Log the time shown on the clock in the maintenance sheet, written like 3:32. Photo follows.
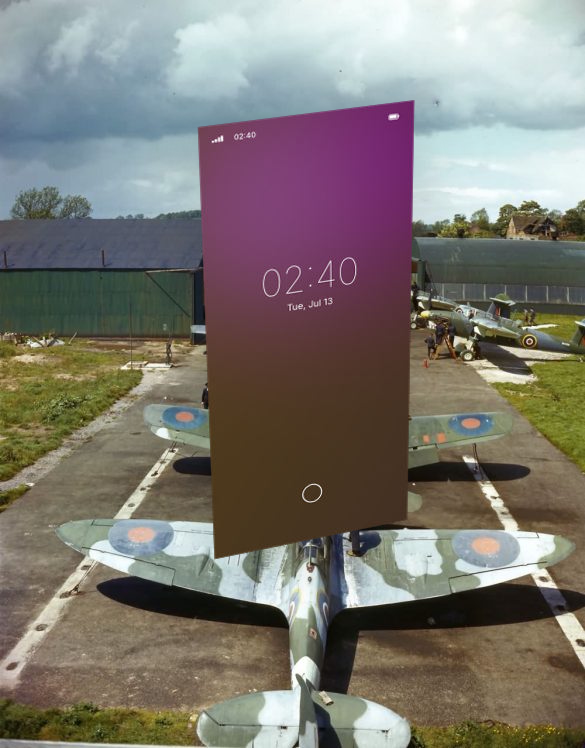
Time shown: 2:40
